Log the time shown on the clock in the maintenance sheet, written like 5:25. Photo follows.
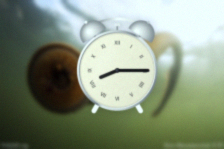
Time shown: 8:15
